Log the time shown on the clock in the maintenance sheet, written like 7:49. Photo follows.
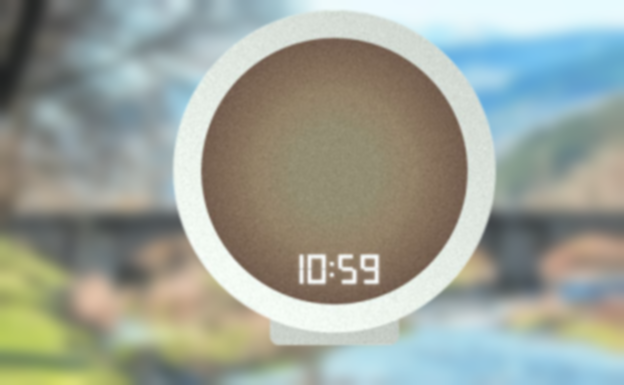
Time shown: 10:59
